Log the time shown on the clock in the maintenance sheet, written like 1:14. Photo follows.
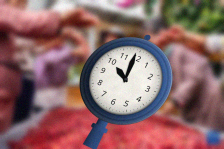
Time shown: 9:59
